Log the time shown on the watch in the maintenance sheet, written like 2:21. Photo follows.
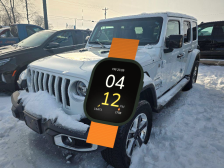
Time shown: 4:12
